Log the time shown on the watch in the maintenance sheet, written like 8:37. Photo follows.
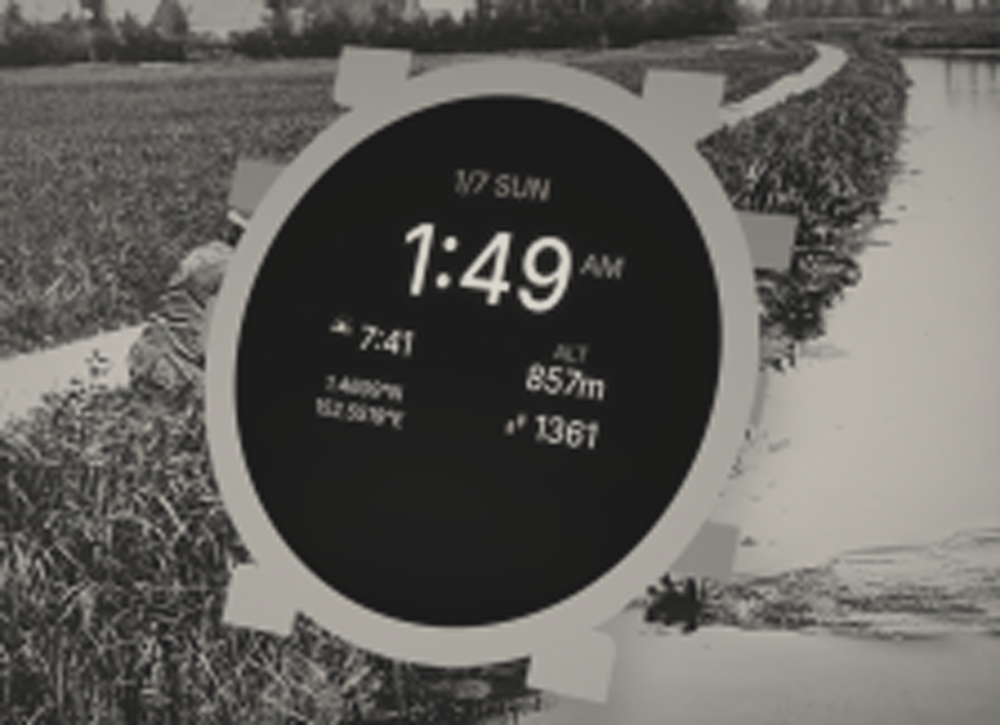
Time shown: 1:49
